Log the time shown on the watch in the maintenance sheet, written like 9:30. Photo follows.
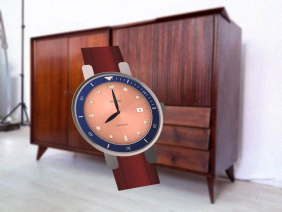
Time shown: 8:00
